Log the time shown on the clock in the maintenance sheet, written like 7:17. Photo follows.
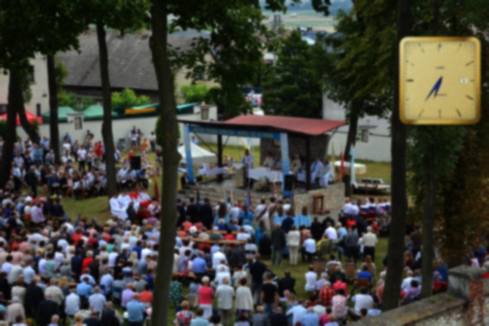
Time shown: 6:36
